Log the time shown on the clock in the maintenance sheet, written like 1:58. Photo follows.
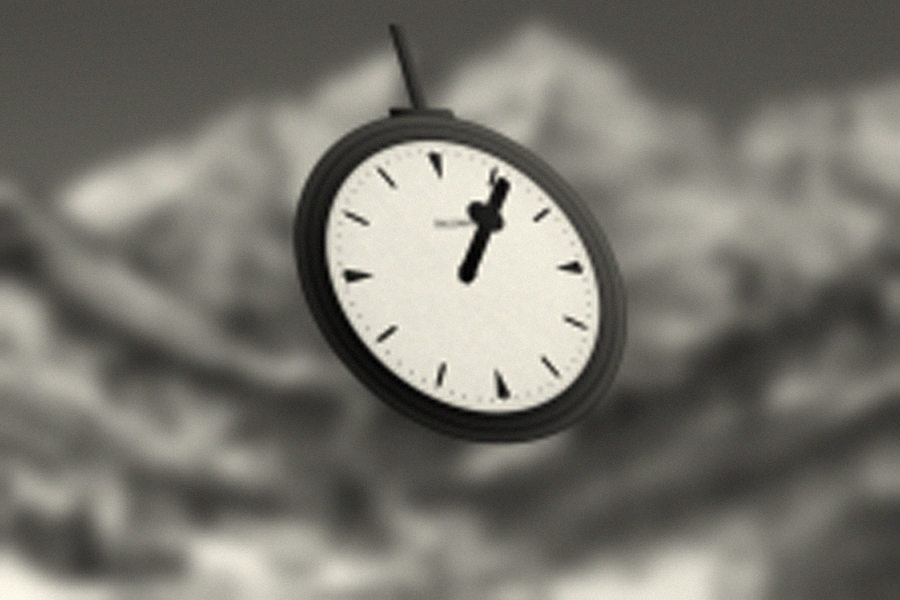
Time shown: 1:06
